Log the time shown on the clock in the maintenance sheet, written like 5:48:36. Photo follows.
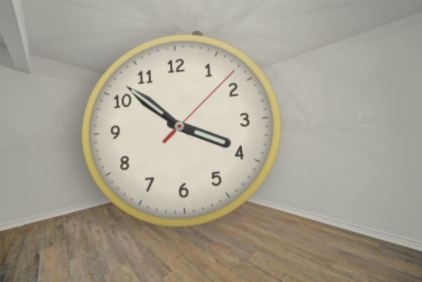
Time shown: 3:52:08
